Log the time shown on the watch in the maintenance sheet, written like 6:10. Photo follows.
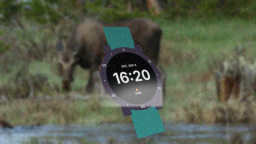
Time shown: 16:20
